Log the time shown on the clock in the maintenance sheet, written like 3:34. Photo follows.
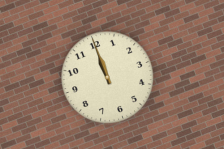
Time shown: 12:00
